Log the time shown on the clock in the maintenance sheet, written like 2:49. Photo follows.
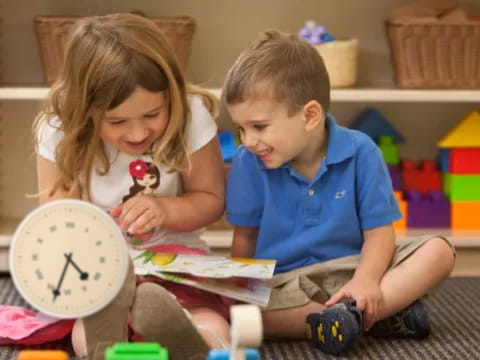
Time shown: 4:33
